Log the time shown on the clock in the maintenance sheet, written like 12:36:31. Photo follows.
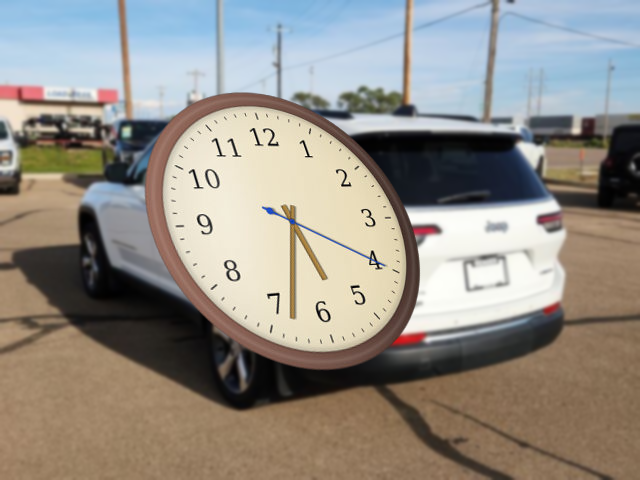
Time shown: 5:33:20
